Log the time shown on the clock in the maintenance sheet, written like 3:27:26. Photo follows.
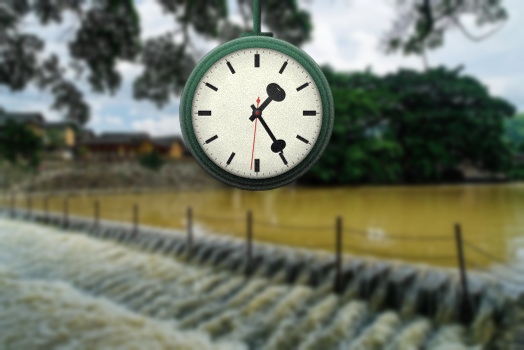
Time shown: 1:24:31
